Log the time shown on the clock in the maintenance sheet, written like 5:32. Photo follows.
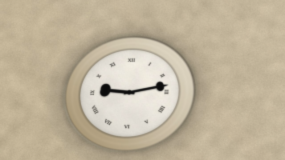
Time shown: 9:13
